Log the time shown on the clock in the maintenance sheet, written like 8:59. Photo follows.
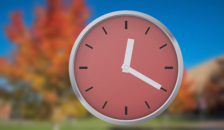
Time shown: 12:20
